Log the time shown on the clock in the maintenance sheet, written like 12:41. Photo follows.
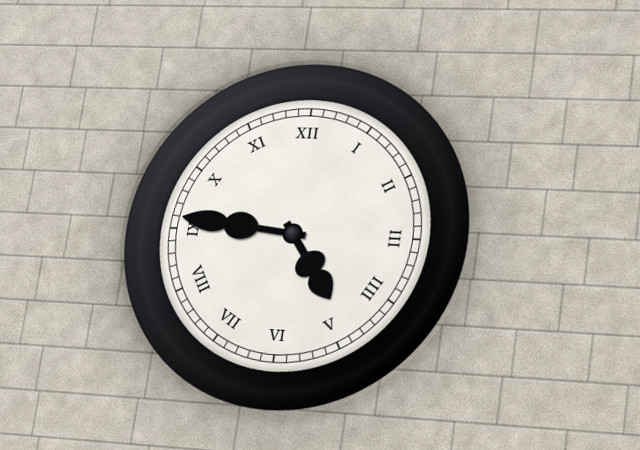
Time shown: 4:46
